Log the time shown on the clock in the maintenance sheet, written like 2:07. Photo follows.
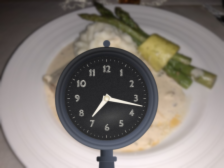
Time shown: 7:17
